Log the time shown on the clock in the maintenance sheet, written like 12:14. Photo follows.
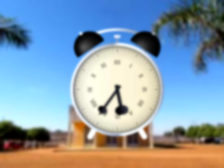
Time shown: 5:36
